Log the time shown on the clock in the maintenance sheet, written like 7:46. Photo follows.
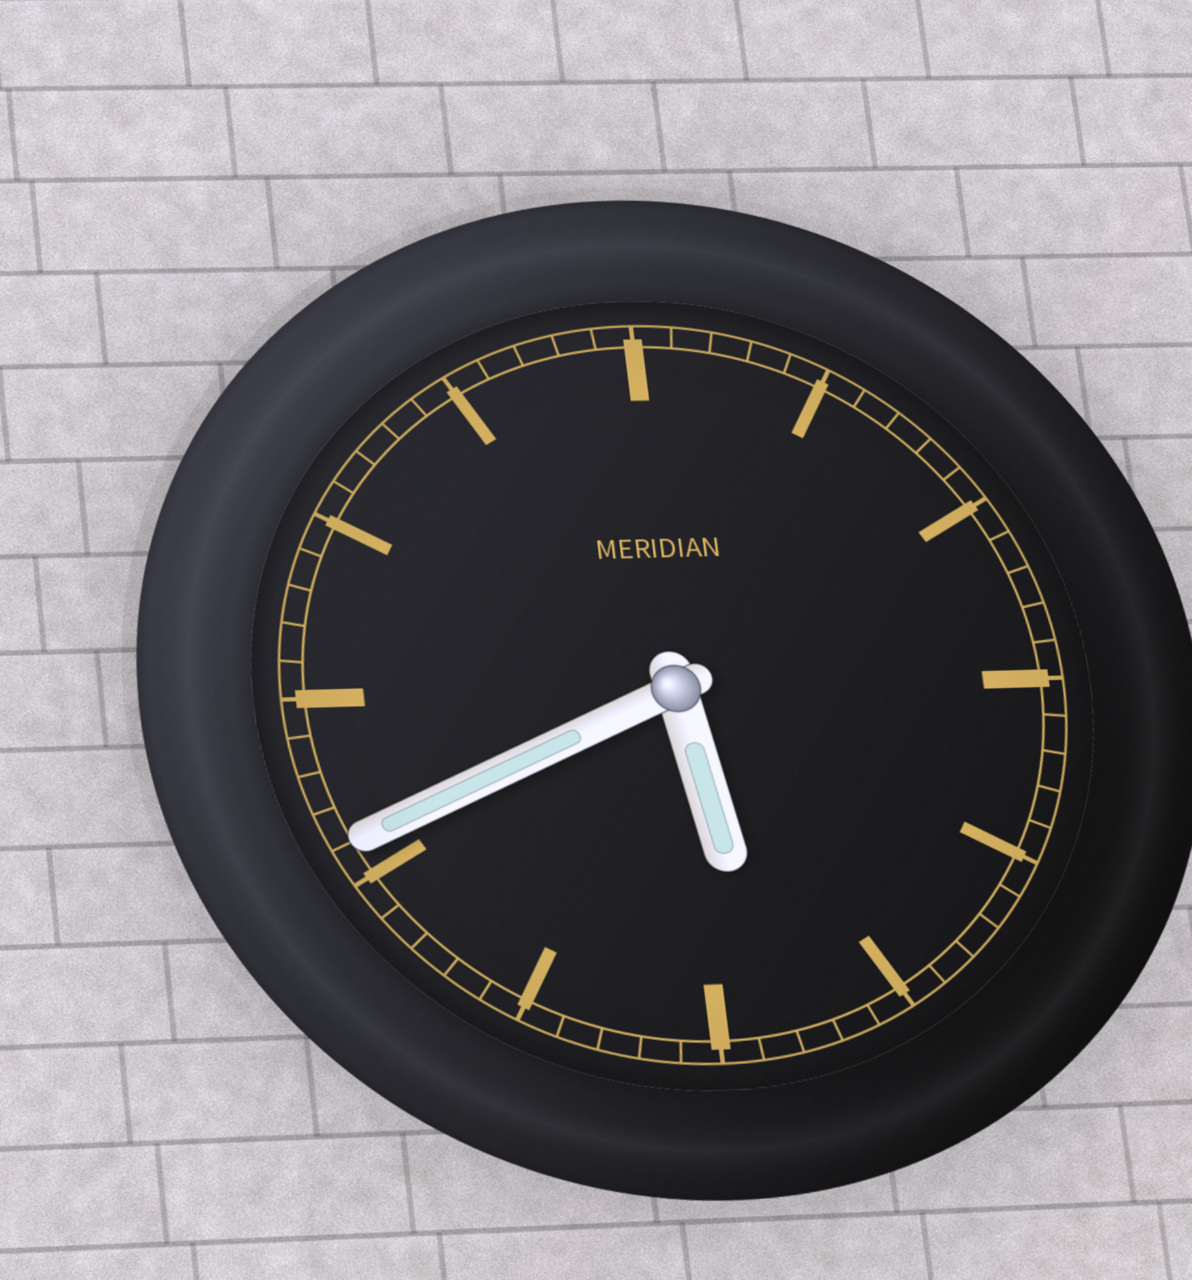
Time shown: 5:41
